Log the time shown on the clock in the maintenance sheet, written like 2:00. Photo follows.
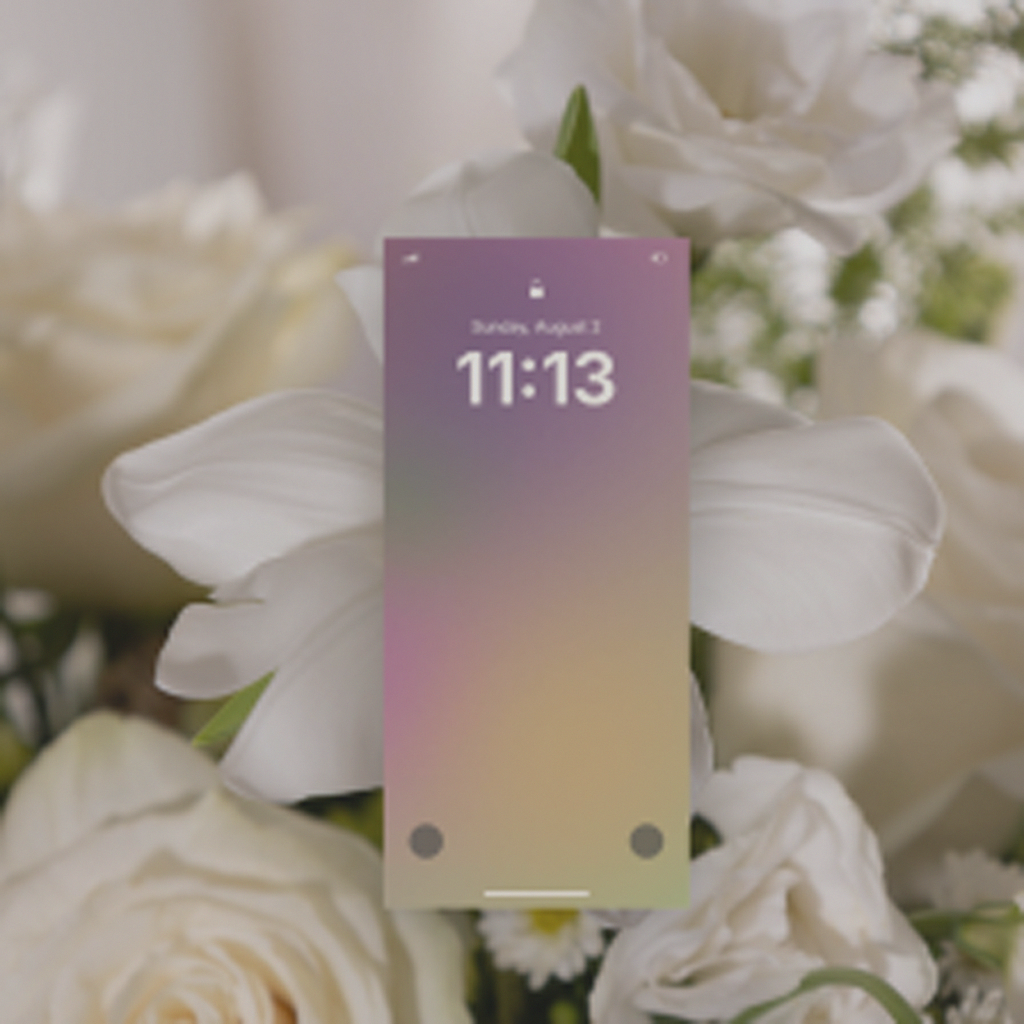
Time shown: 11:13
